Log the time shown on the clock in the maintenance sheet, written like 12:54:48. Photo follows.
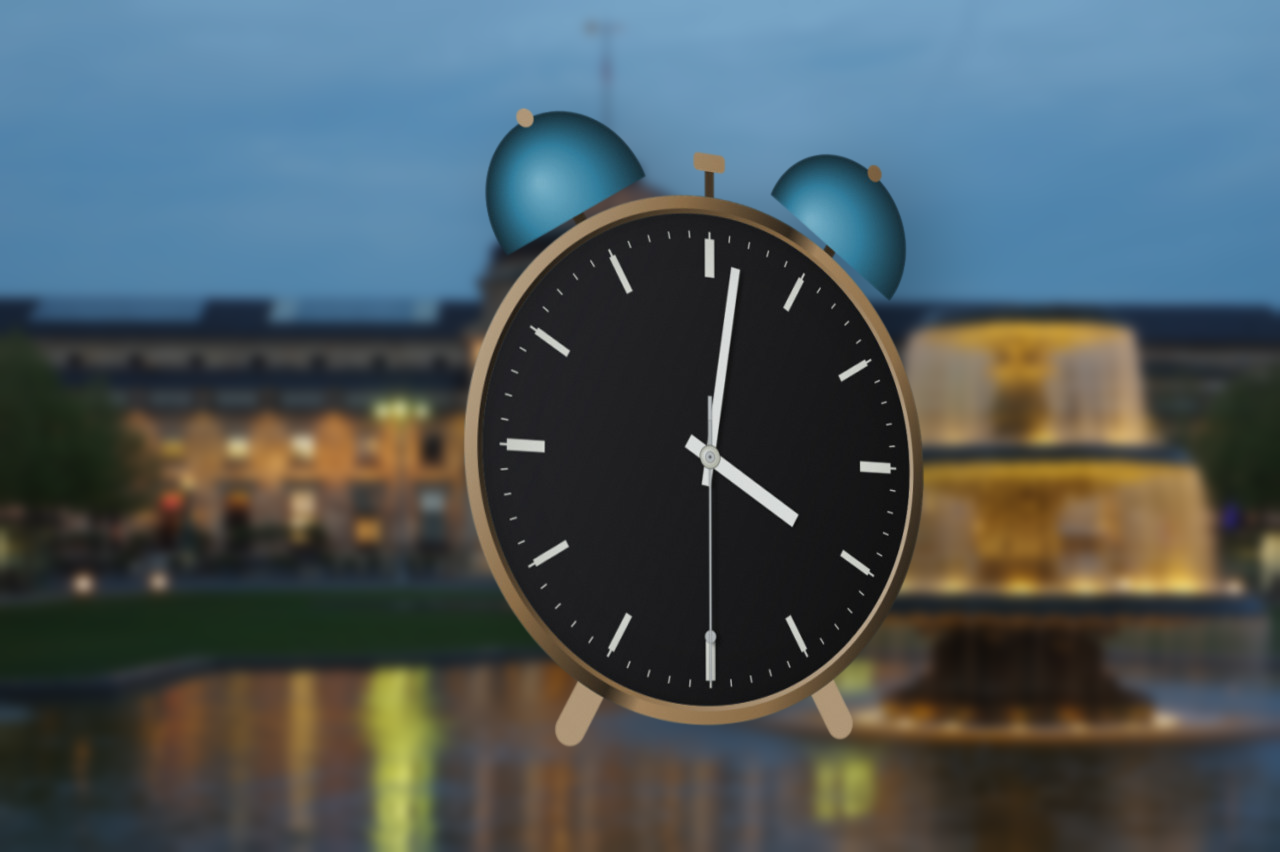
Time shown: 4:01:30
